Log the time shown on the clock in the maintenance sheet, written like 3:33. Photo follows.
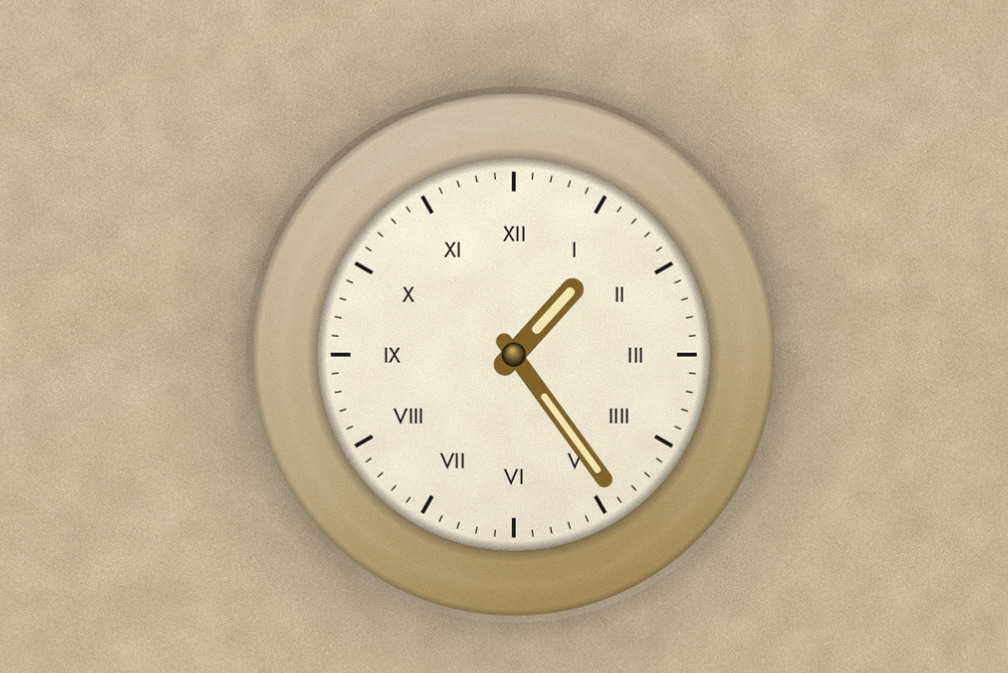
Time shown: 1:24
